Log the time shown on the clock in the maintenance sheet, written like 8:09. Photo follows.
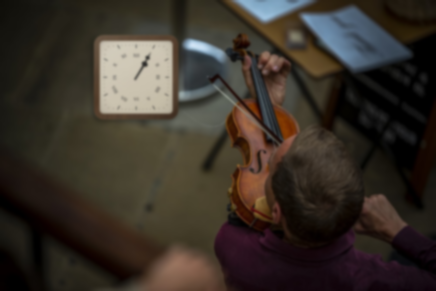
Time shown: 1:05
